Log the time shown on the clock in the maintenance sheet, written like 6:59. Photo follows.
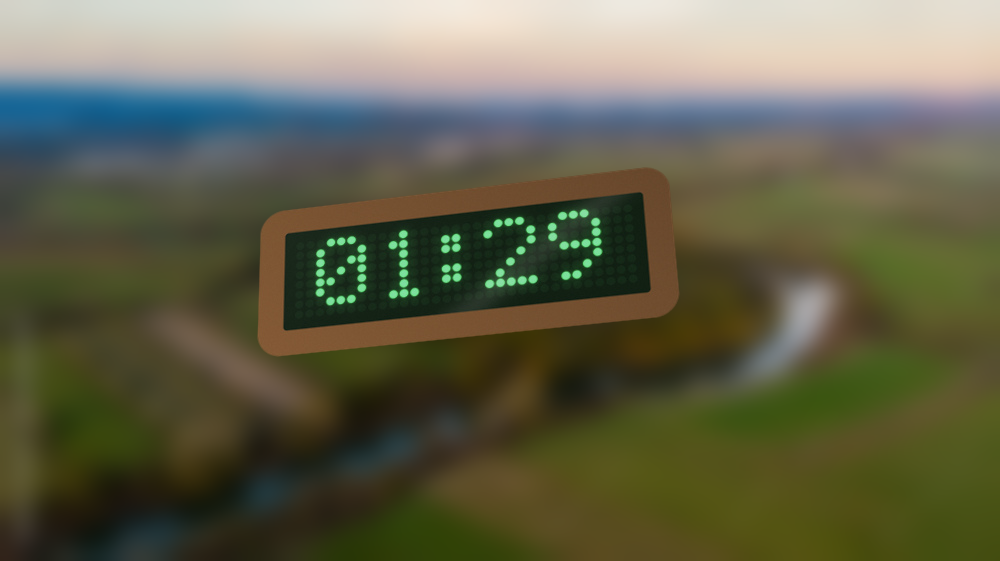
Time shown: 1:29
